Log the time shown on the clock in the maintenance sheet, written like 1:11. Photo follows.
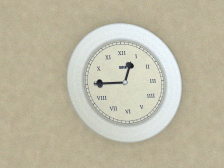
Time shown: 12:45
